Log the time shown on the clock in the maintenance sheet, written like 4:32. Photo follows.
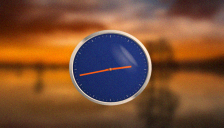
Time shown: 2:43
